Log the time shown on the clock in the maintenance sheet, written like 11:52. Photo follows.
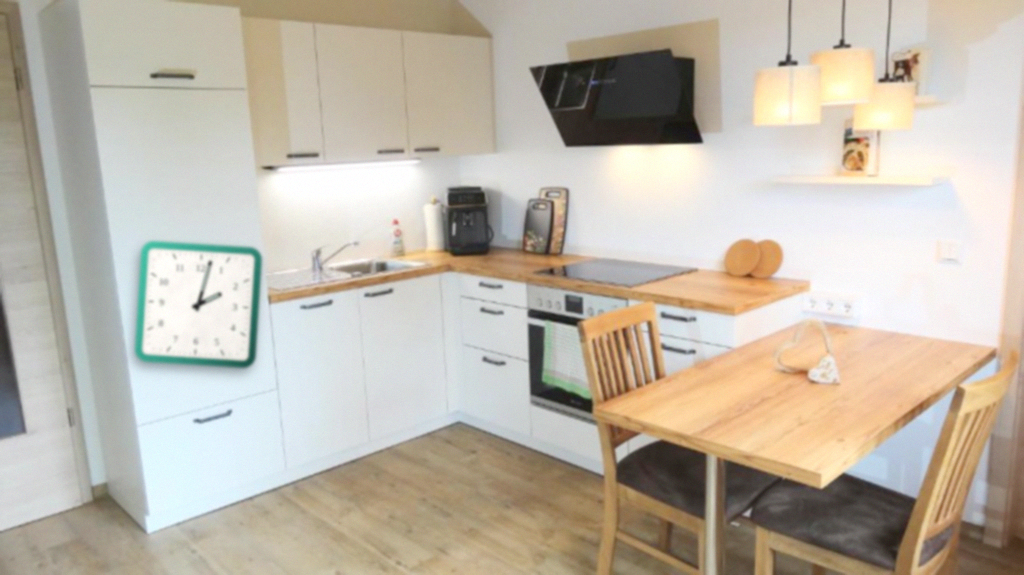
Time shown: 2:02
